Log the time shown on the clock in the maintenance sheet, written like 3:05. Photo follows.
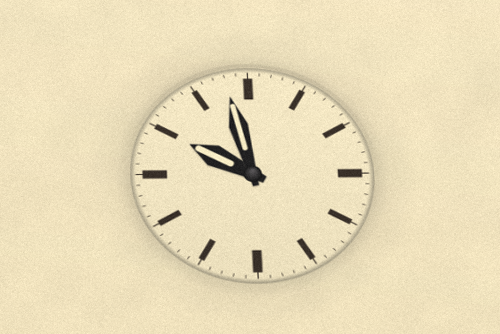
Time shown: 9:58
